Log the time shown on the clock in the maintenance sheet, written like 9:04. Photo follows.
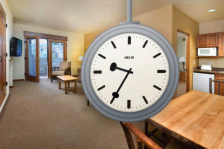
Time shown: 9:35
